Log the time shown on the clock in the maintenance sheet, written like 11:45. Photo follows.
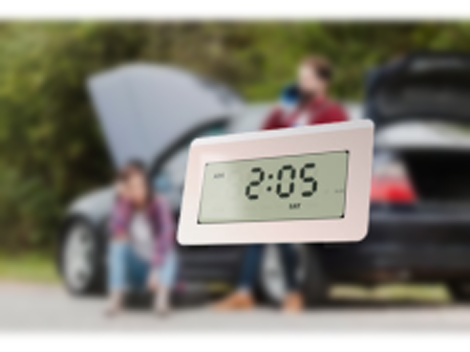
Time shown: 2:05
